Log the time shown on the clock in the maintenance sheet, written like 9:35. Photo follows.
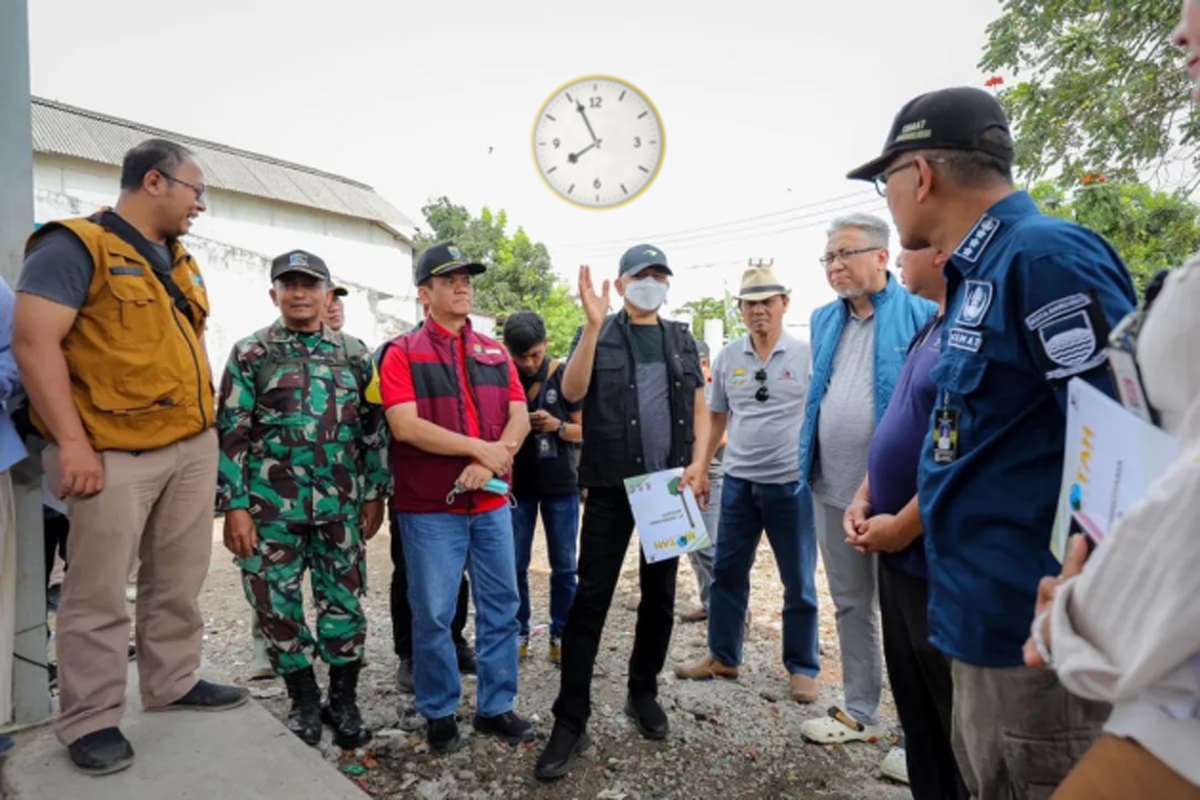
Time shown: 7:56
